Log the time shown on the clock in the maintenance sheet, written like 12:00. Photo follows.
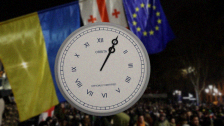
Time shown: 1:05
